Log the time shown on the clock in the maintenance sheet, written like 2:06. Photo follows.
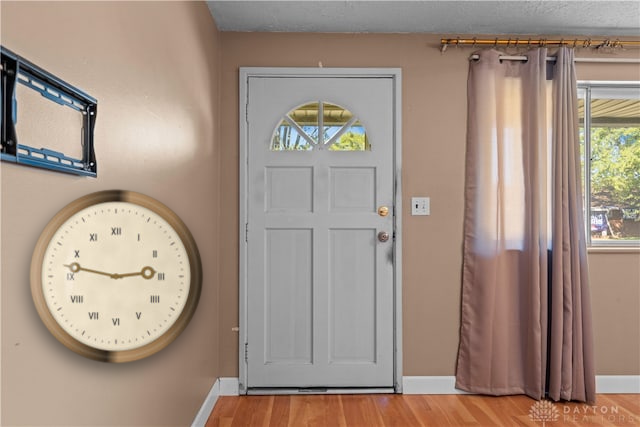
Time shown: 2:47
